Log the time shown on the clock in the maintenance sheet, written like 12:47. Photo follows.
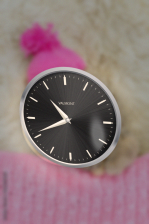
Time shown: 10:41
